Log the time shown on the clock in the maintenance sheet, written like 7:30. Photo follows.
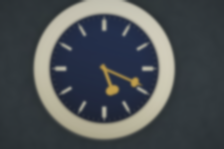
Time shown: 5:19
